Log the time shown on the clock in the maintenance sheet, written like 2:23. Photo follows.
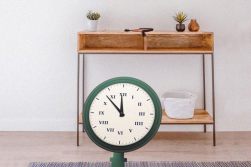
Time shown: 11:53
